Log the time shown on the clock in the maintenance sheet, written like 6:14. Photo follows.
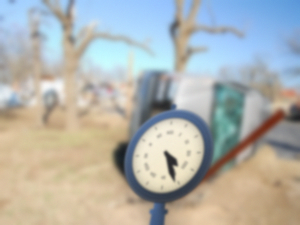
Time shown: 4:26
